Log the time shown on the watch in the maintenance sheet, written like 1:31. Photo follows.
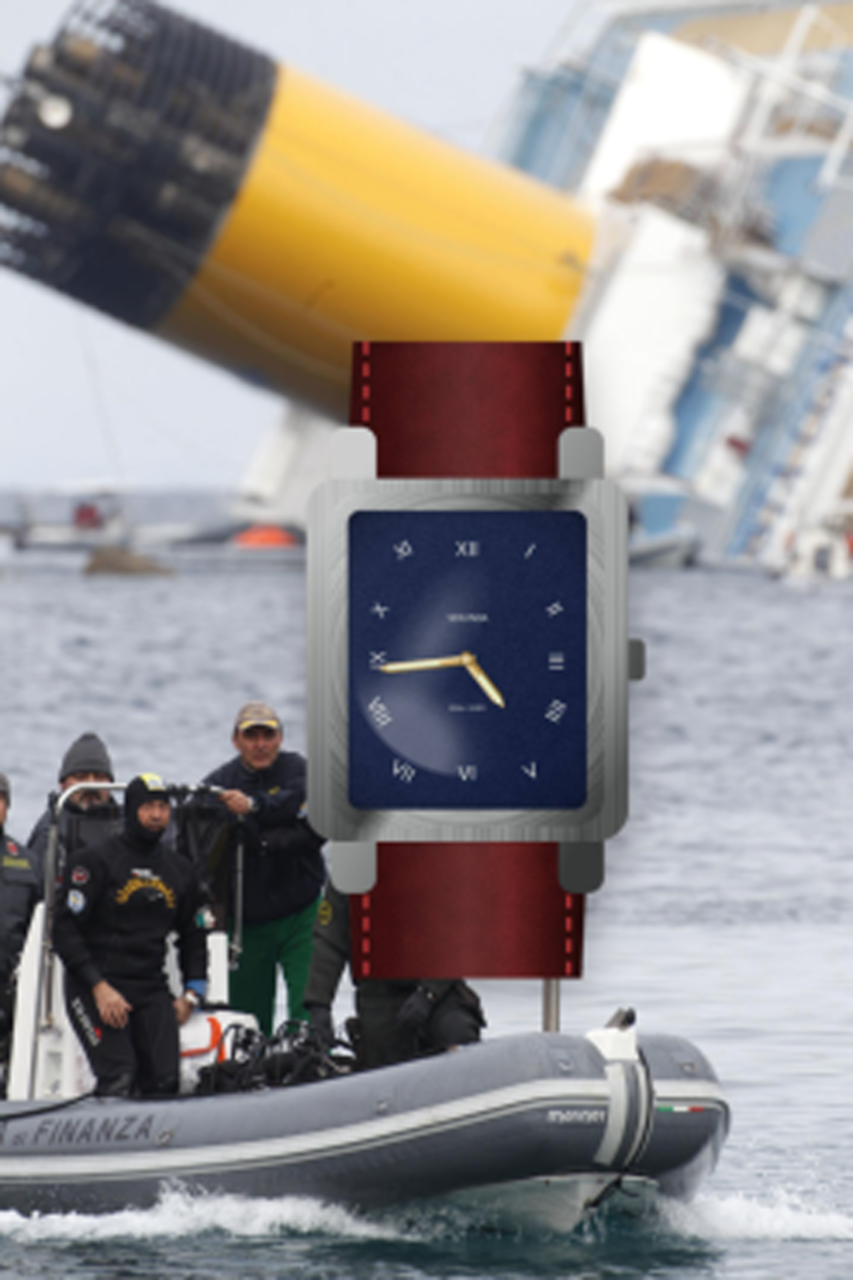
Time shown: 4:44
